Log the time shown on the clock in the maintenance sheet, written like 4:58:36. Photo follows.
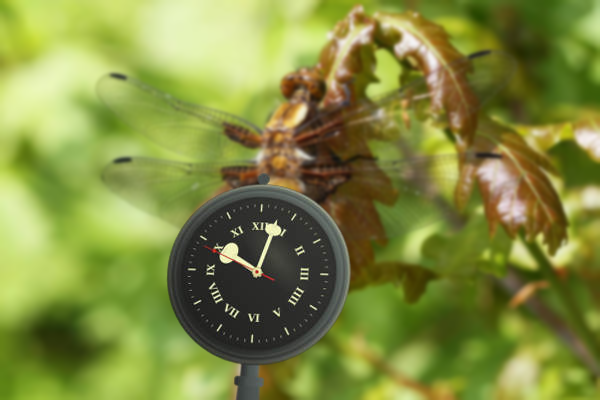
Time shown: 10:02:49
